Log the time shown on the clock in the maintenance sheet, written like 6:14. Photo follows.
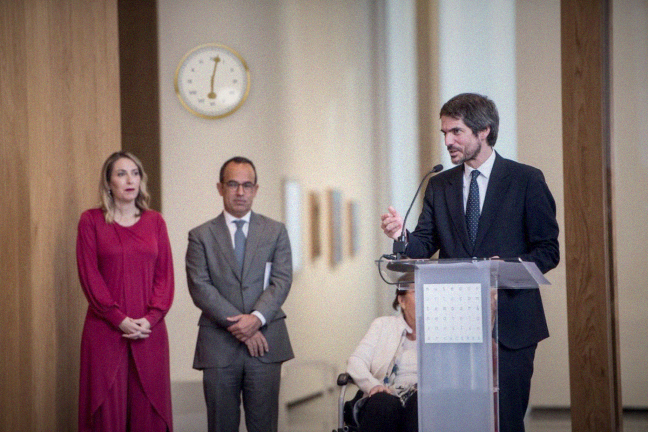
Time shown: 6:02
